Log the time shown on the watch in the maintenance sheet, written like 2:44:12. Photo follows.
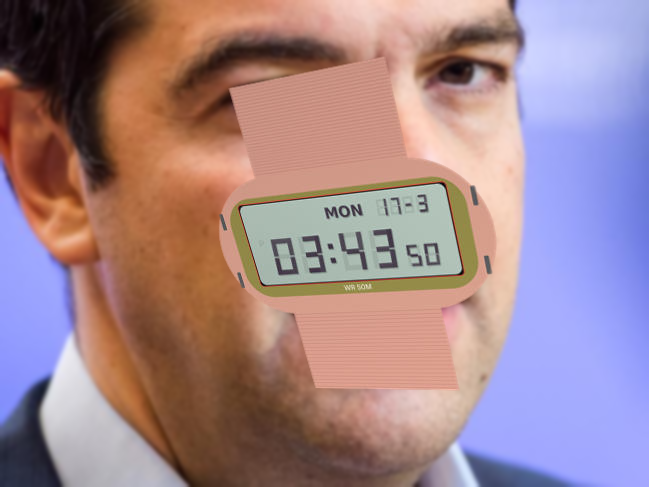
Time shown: 3:43:50
